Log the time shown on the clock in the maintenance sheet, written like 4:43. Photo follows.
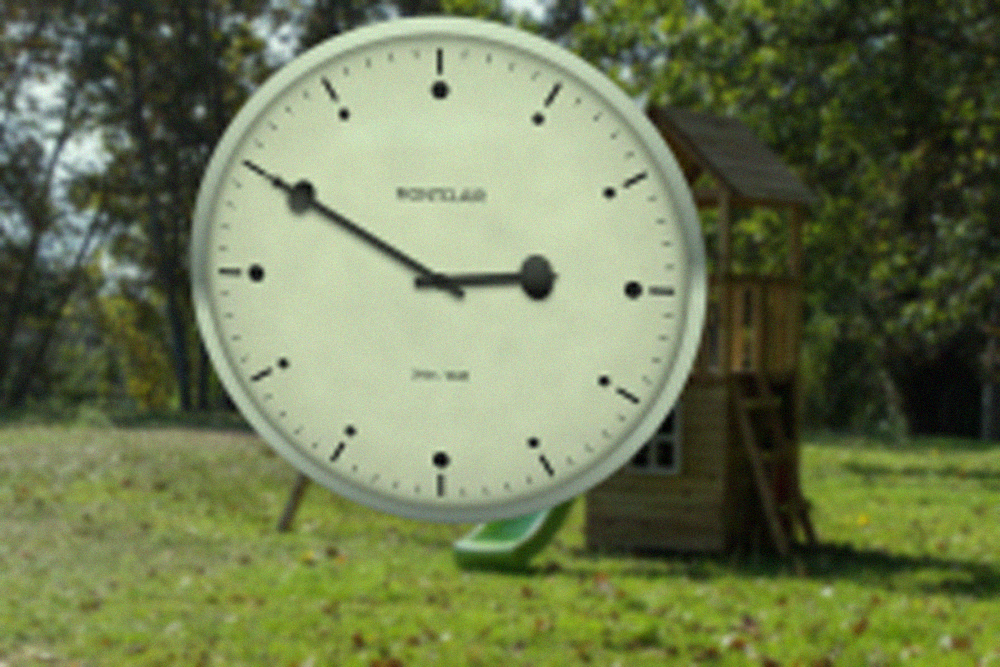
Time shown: 2:50
